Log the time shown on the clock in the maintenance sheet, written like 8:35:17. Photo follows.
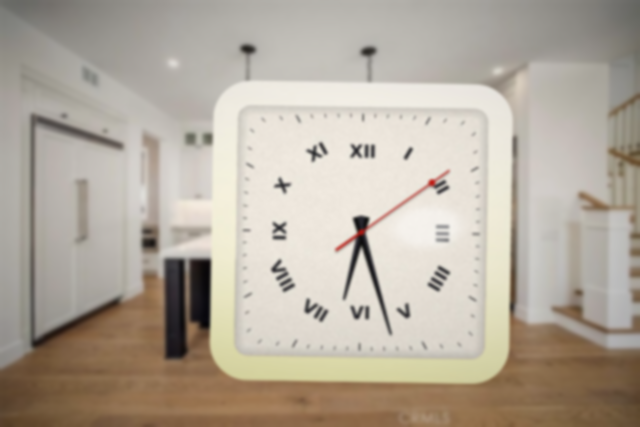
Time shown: 6:27:09
